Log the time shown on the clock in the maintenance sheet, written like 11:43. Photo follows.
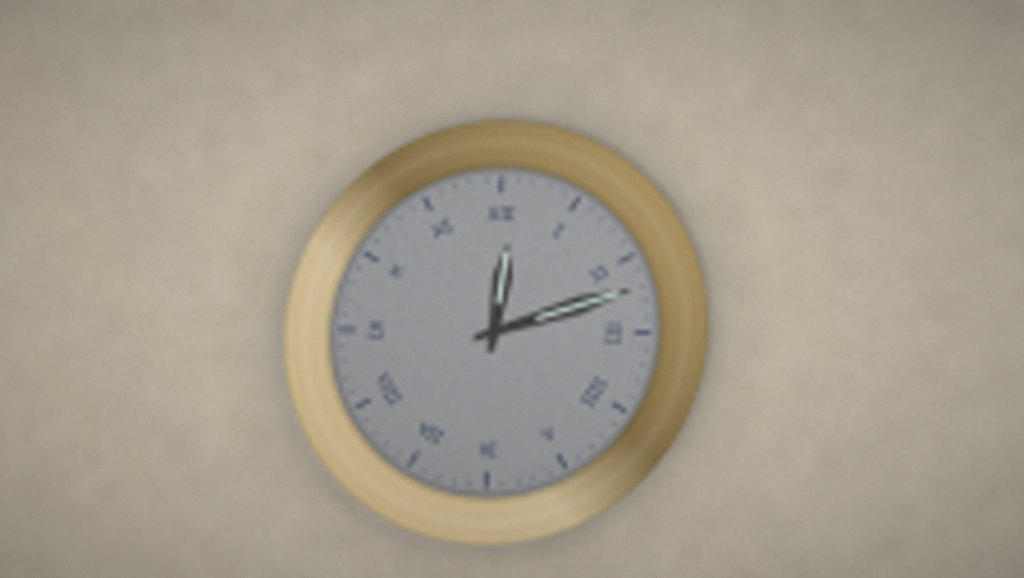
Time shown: 12:12
